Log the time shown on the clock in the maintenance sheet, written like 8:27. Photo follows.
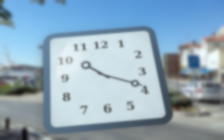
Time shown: 10:19
